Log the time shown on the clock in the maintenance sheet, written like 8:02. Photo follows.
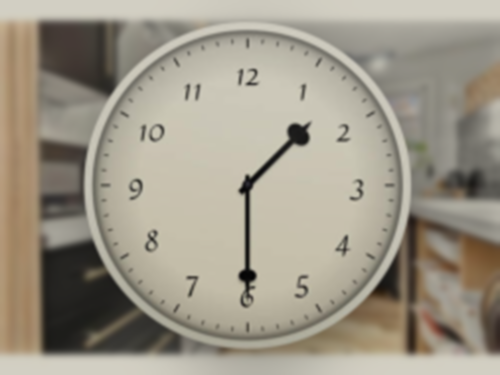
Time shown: 1:30
